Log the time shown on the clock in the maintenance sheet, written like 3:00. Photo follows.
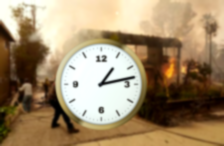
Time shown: 1:13
